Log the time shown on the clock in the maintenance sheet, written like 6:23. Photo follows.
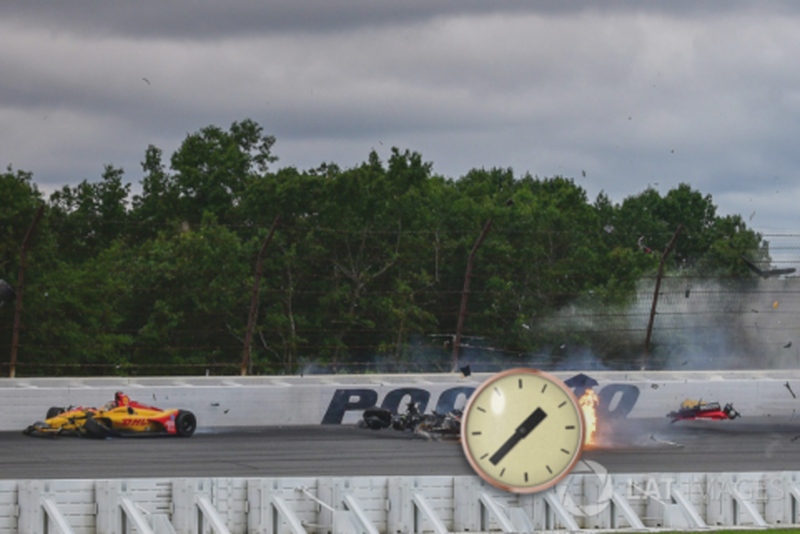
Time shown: 1:38
